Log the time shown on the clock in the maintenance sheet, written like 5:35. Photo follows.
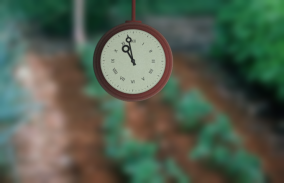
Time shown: 10:58
